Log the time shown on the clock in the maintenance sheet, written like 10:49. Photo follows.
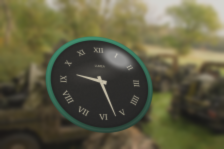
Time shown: 9:27
